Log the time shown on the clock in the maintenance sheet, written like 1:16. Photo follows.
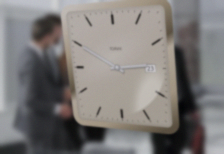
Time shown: 2:50
